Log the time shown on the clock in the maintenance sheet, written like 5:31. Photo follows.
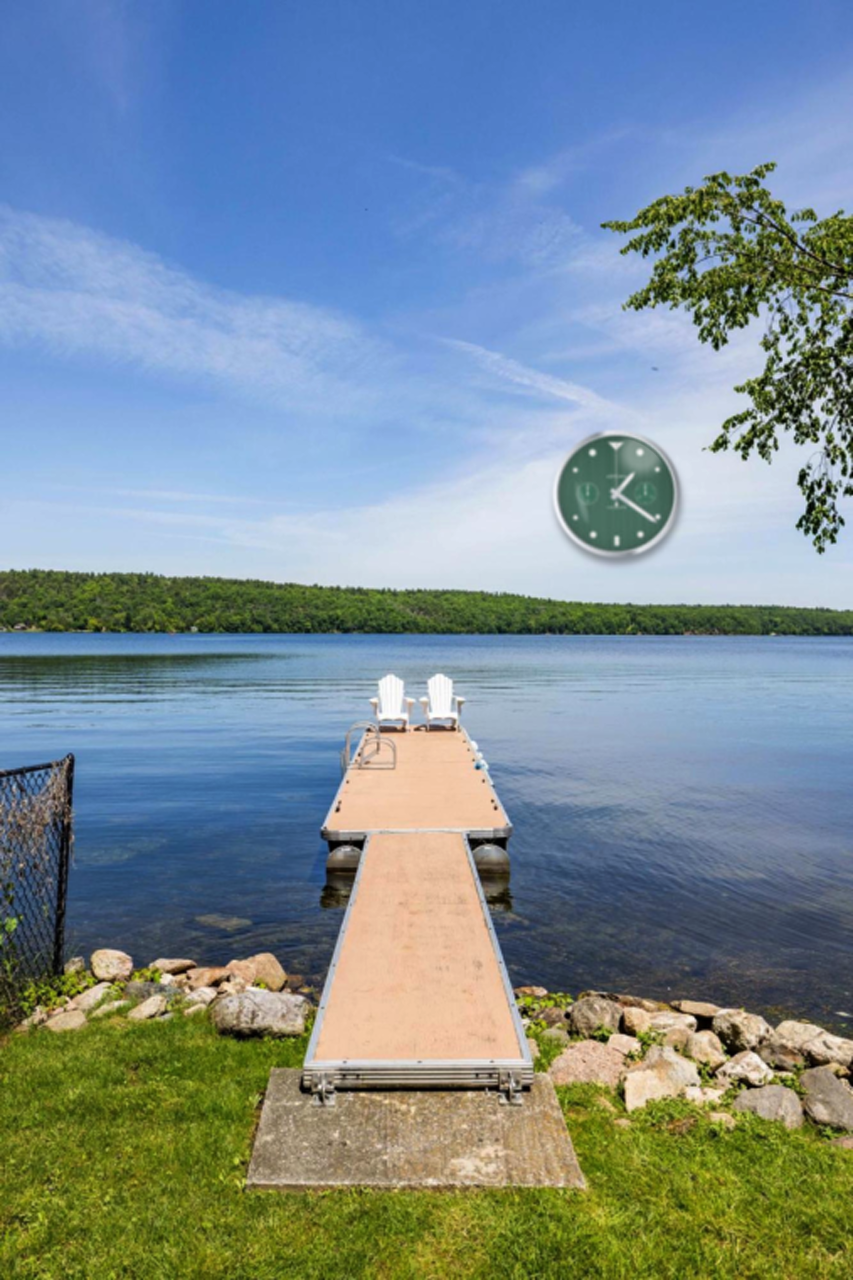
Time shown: 1:21
